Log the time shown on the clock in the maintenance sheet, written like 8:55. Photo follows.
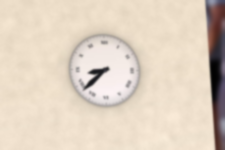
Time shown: 8:38
